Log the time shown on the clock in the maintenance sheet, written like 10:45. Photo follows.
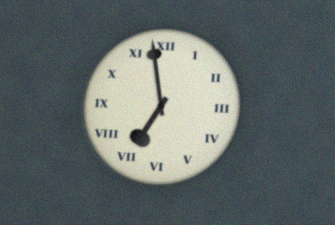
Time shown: 6:58
